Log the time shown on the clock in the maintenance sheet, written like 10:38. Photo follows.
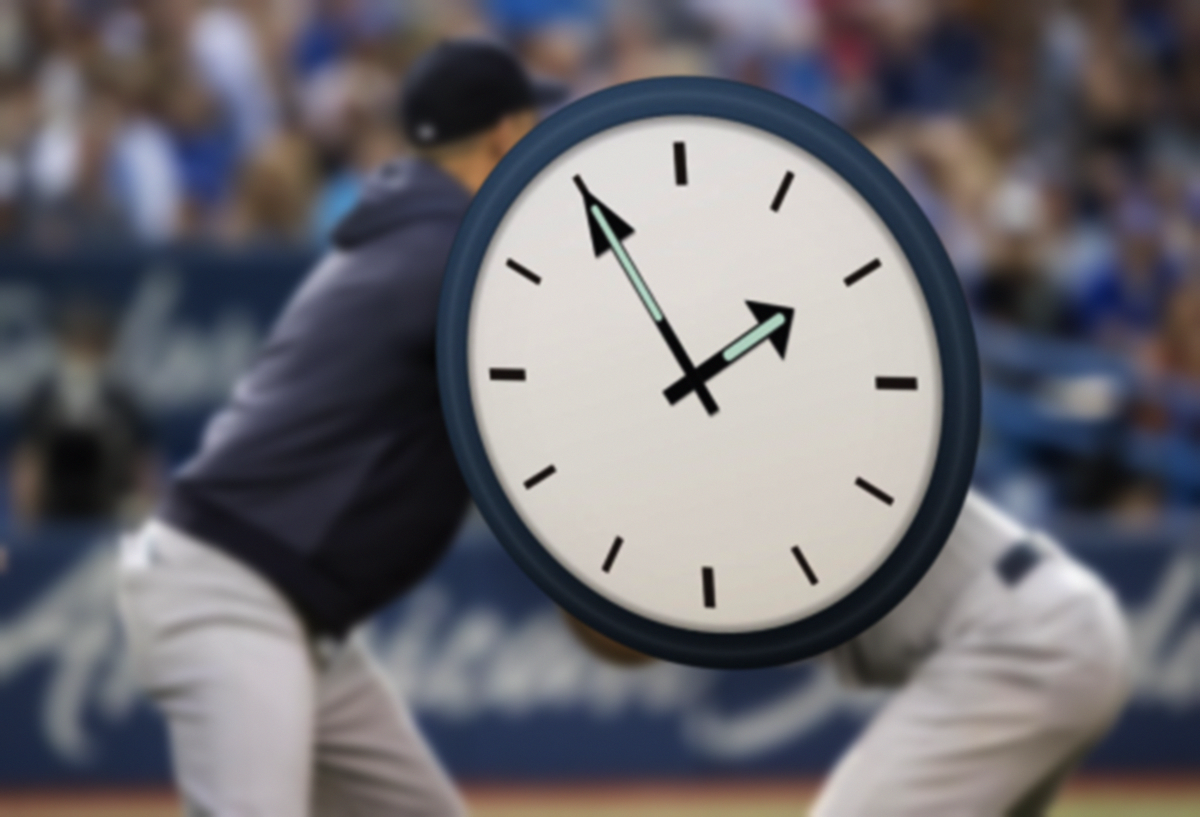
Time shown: 1:55
